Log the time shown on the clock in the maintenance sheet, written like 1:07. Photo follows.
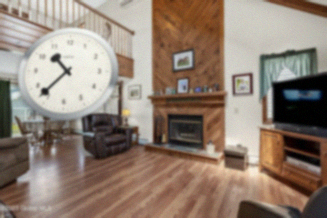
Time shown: 10:37
